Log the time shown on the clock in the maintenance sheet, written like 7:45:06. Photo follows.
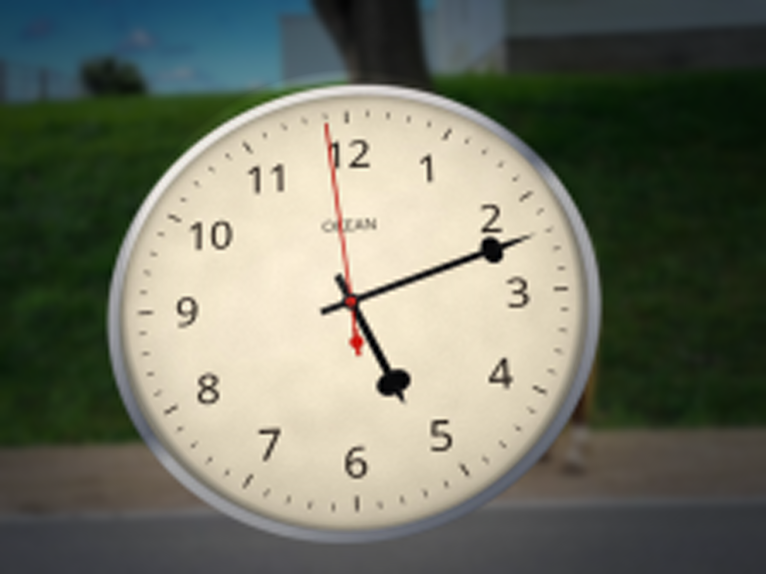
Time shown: 5:11:59
